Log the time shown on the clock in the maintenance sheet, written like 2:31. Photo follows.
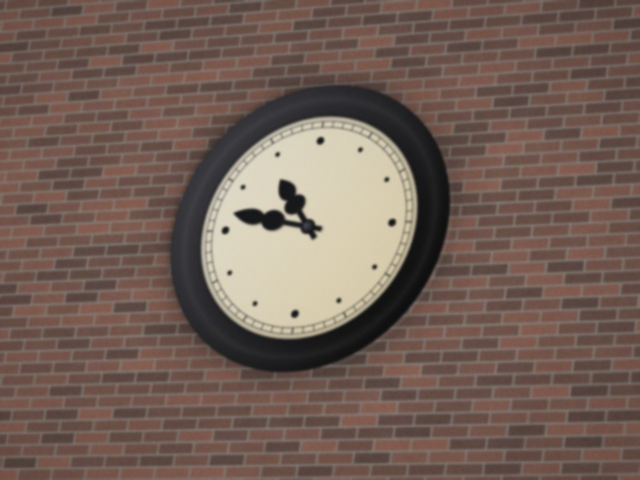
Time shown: 10:47
